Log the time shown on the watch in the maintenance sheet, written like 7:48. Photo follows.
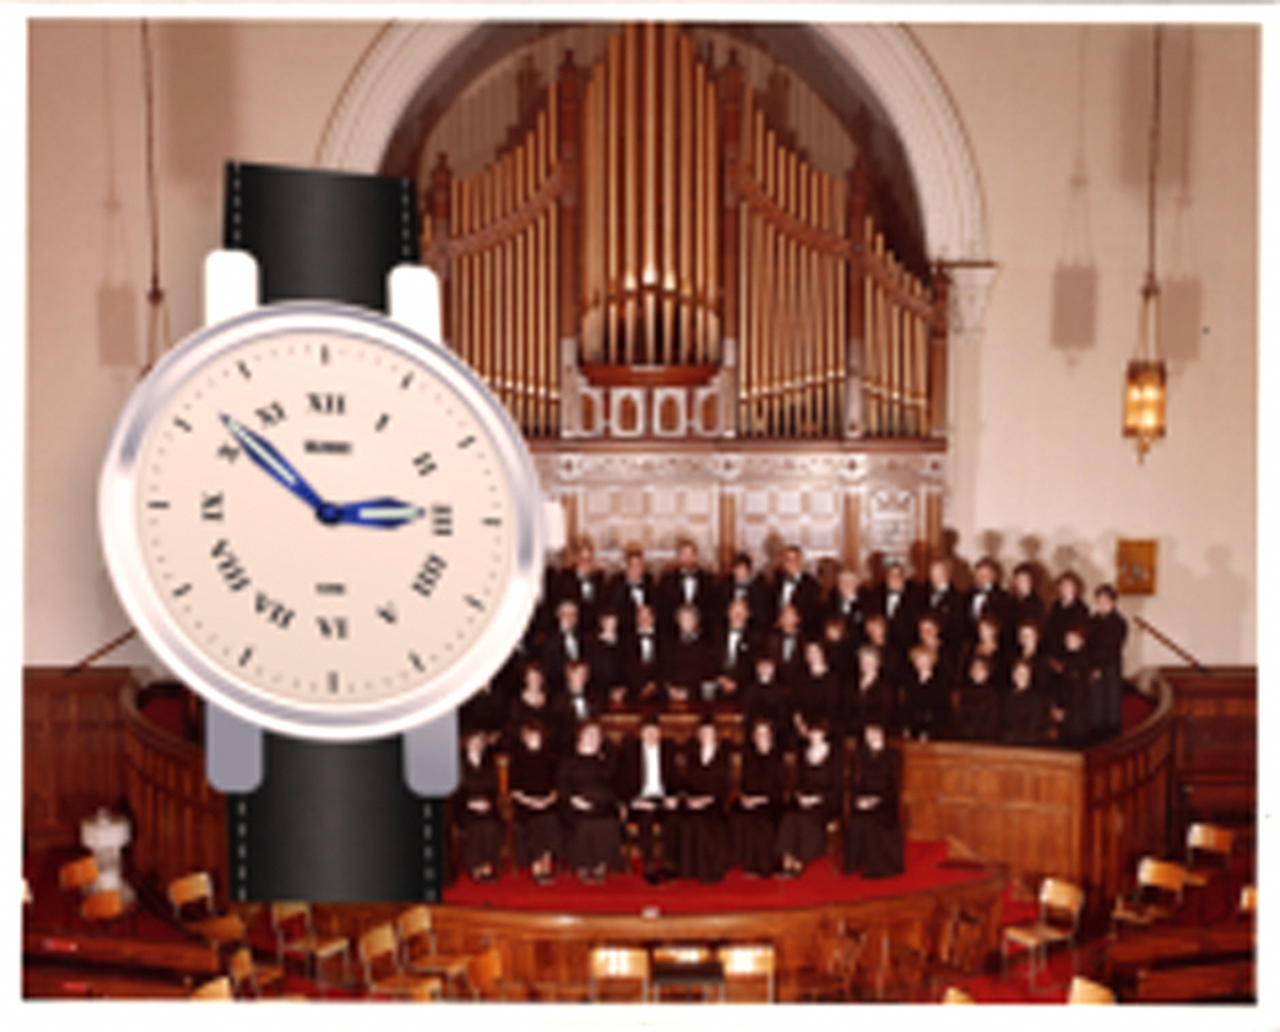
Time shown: 2:52
